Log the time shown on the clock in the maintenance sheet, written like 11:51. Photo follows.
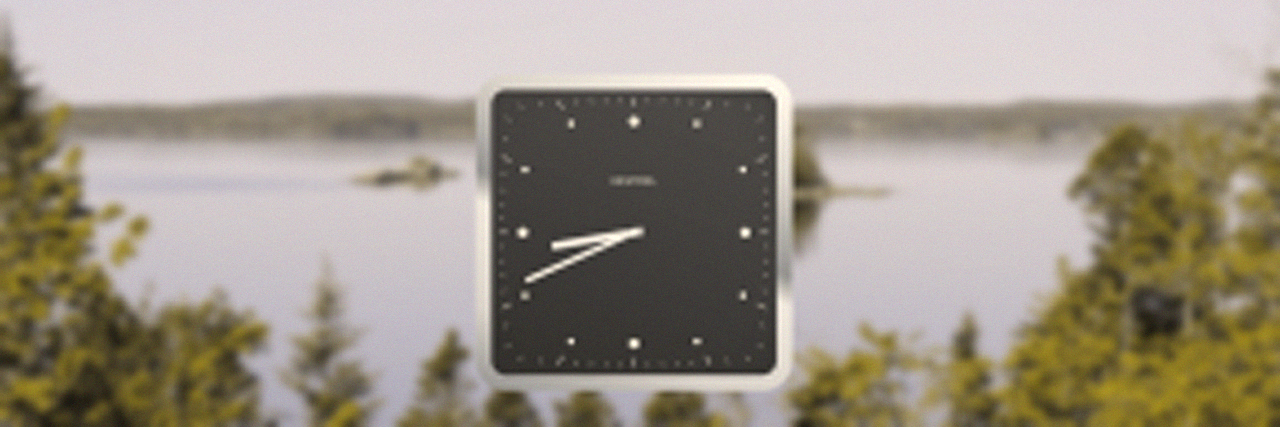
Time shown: 8:41
